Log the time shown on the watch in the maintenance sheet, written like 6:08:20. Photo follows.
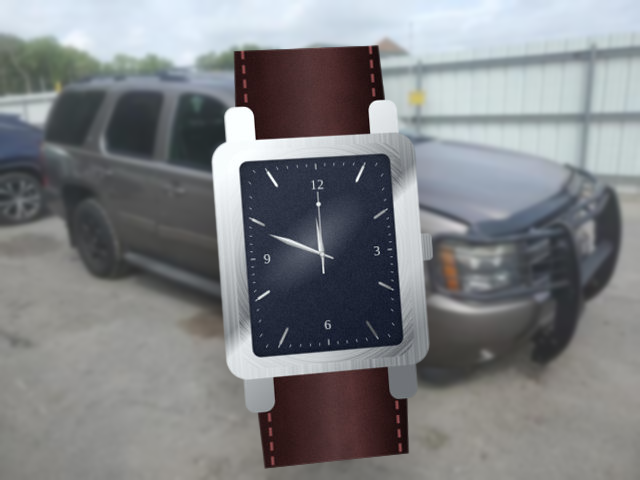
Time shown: 11:49:00
